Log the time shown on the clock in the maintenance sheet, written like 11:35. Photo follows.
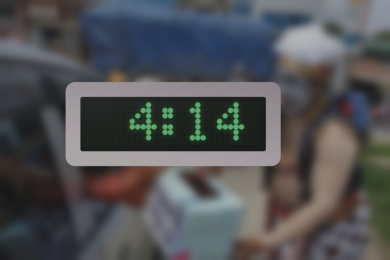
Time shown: 4:14
